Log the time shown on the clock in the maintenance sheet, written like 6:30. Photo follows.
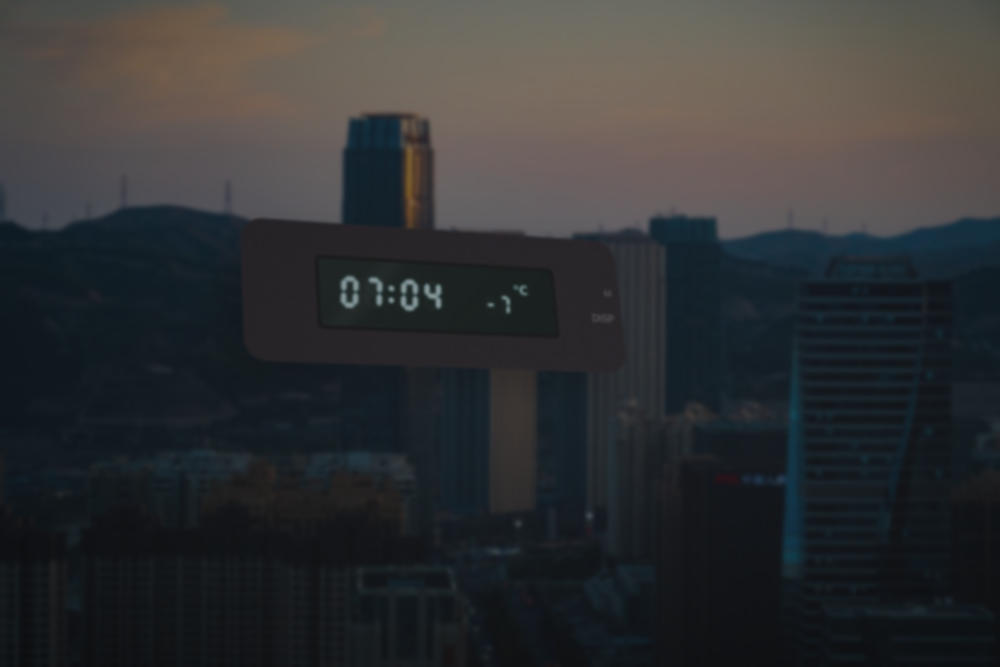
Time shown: 7:04
